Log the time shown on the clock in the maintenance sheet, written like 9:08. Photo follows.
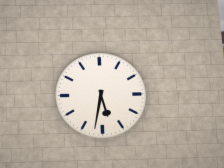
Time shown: 5:32
